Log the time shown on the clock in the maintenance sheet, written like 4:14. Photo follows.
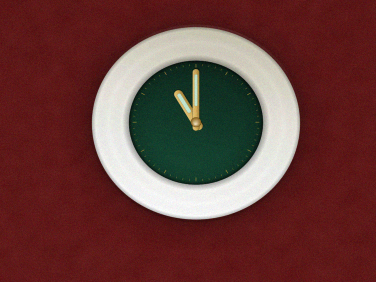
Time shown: 11:00
